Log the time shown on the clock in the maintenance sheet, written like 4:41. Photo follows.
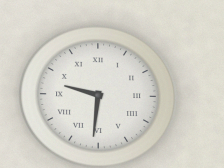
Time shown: 9:31
